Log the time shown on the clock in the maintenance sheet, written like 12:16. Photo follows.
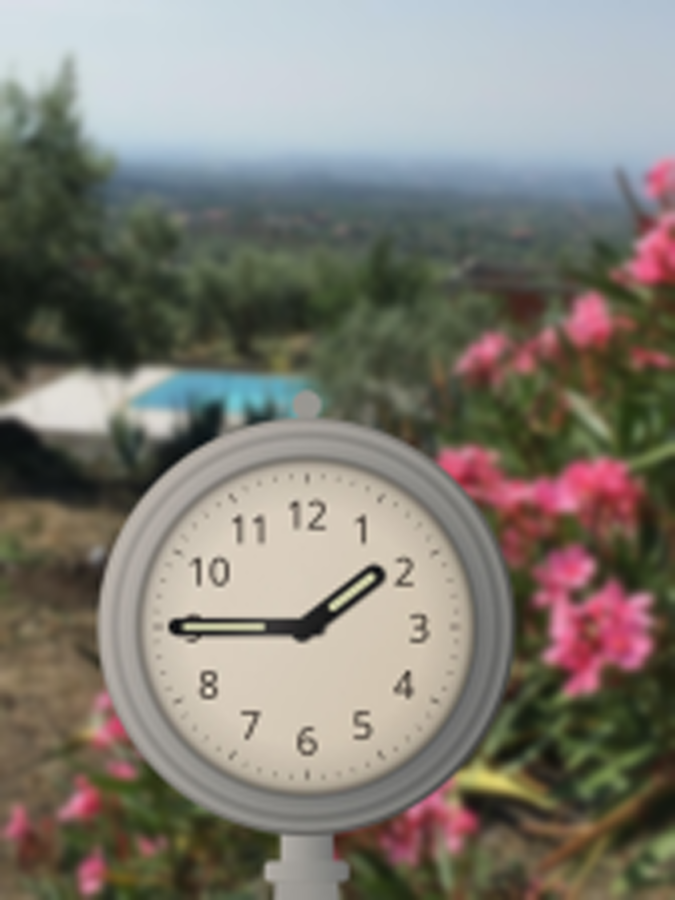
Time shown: 1:45
